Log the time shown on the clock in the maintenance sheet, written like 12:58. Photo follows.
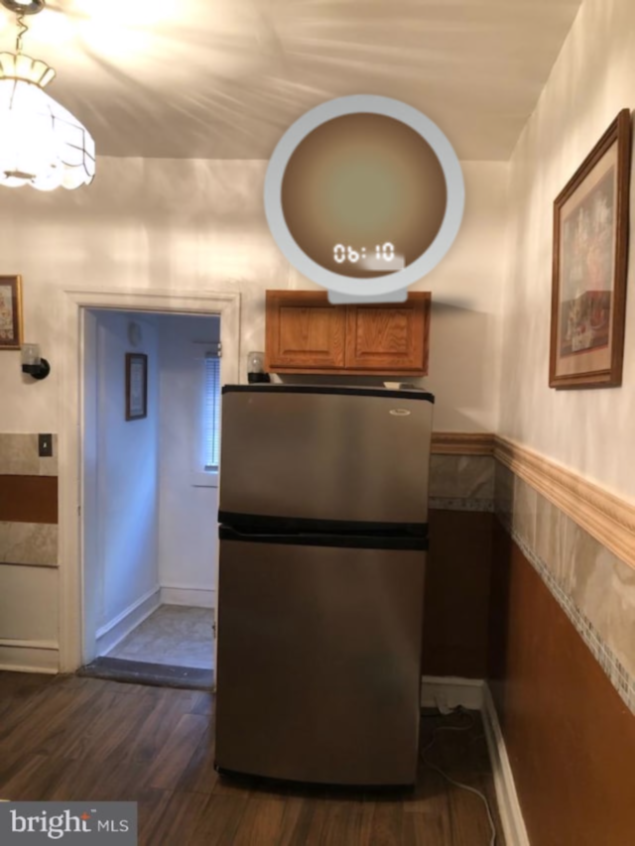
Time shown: 6:10
